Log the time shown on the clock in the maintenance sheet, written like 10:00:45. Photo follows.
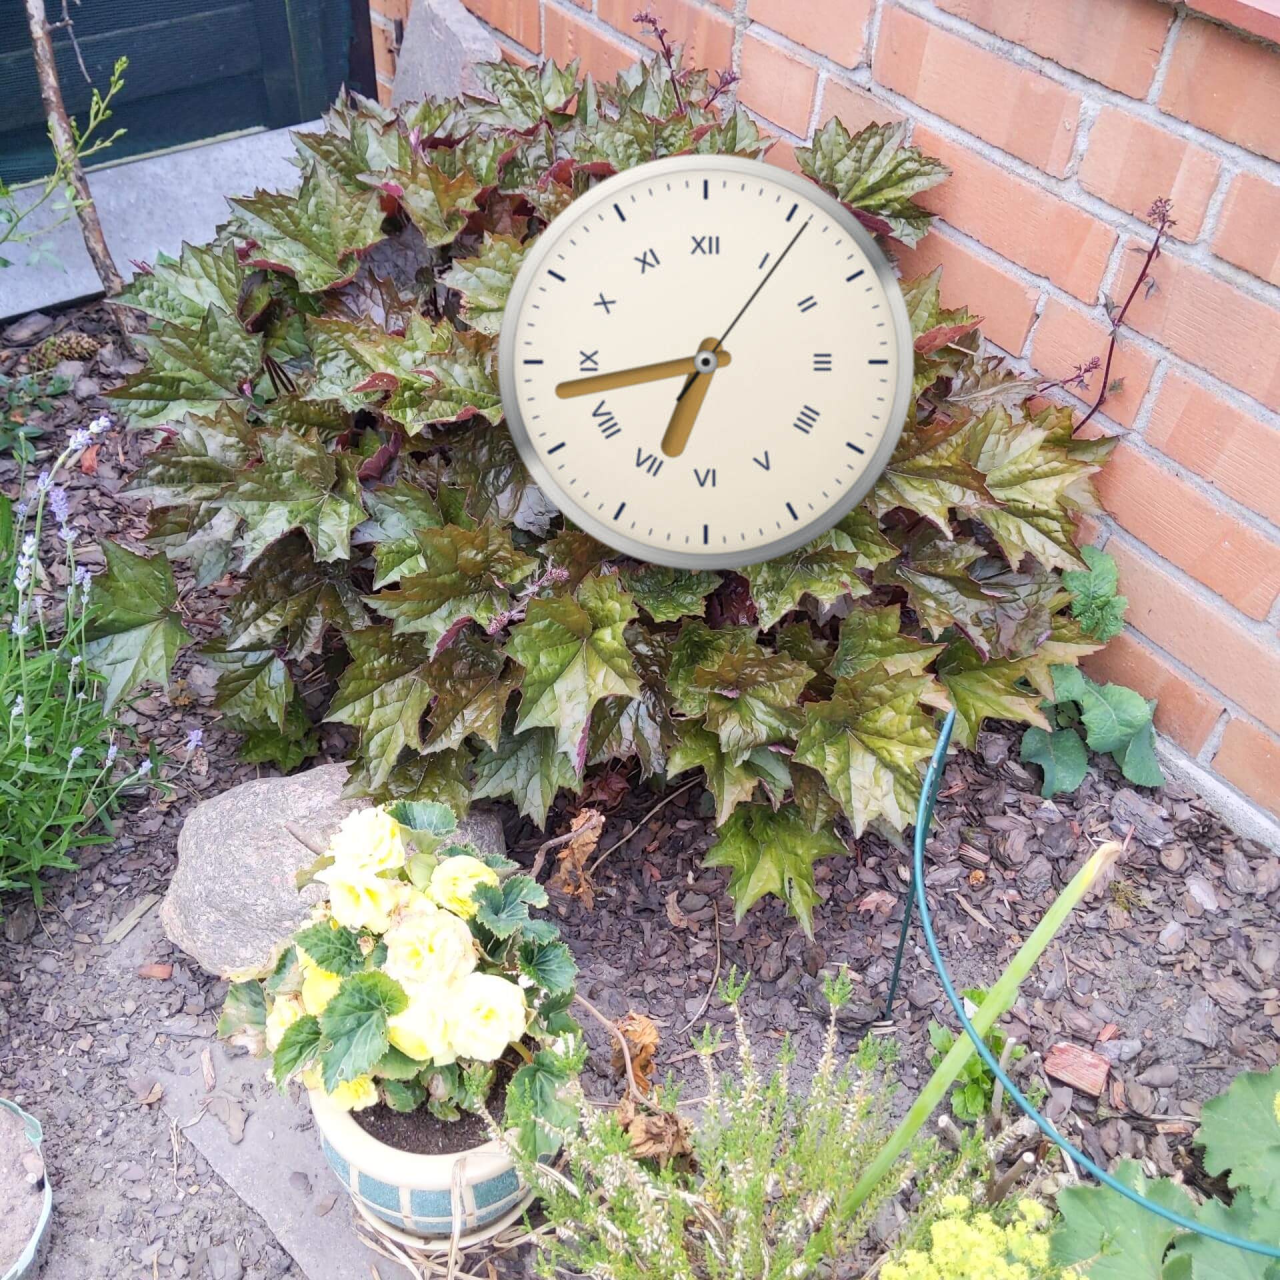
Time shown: 6:43:06
